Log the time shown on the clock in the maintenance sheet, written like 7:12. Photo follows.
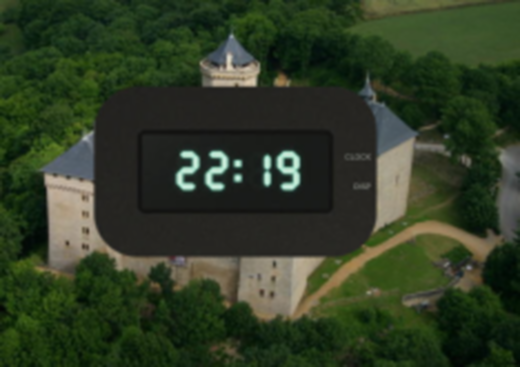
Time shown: 22:19
